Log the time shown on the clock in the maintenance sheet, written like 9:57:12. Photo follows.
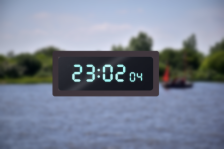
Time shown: 23:02:04
